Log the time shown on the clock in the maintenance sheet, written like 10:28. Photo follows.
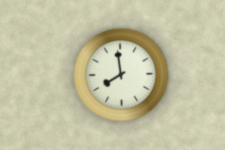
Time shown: 7:59
